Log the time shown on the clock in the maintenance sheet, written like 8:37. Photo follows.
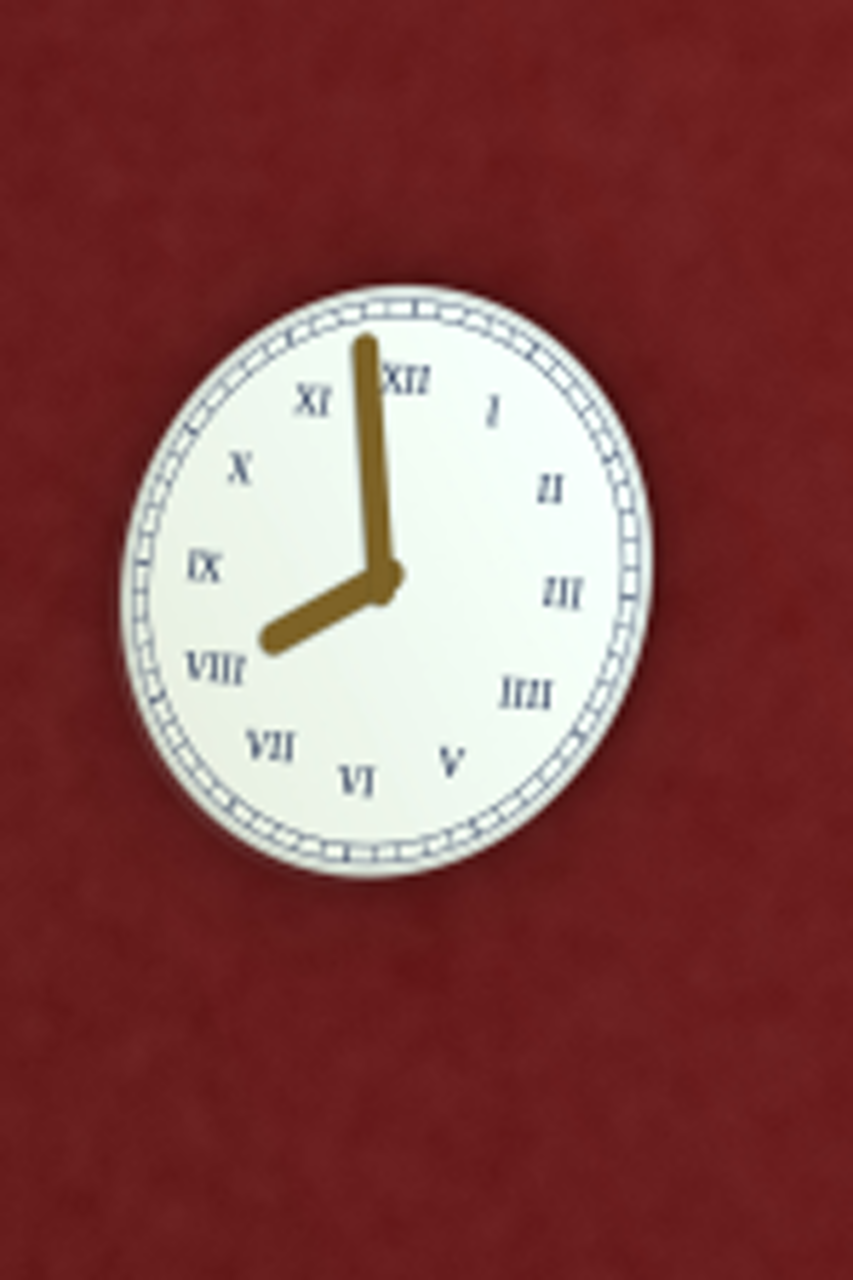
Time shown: 7:58
